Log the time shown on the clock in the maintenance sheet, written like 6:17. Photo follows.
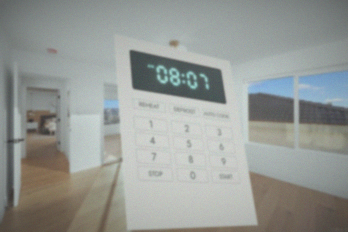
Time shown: 8:07
